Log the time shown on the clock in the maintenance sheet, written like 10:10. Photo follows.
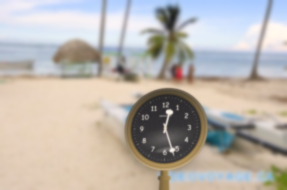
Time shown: 12:27
